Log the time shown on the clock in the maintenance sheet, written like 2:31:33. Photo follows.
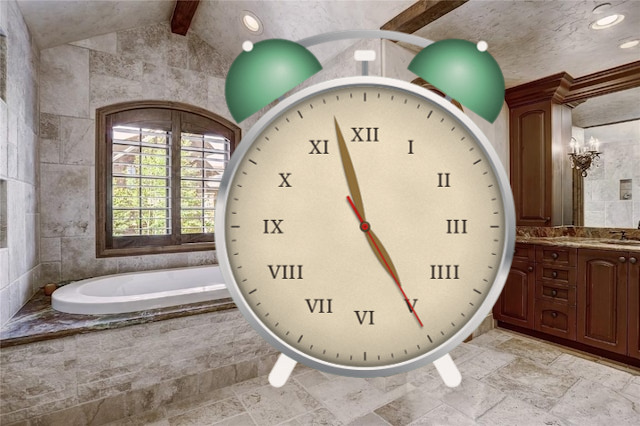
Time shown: 4:57:25
